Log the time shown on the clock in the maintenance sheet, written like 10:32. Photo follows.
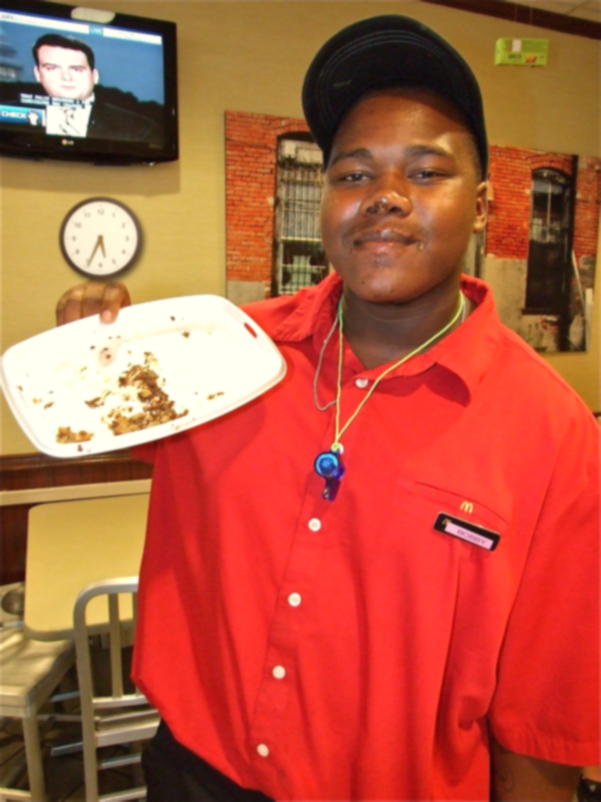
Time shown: 5:34
